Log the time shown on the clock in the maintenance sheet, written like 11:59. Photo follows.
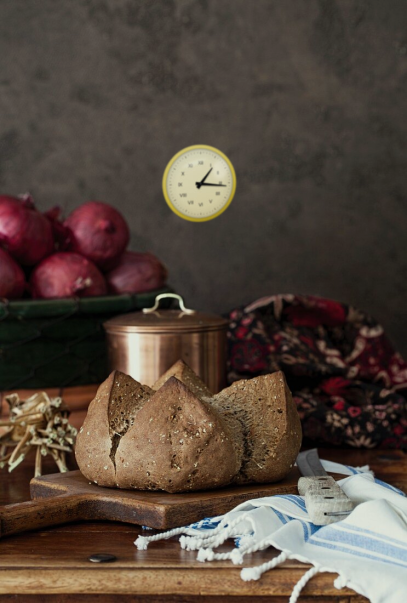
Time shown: 1:16
